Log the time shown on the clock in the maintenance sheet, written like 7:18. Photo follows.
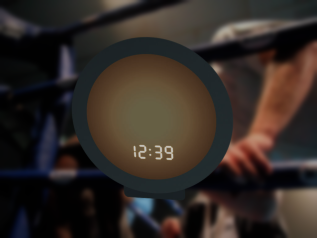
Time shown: 12:39
